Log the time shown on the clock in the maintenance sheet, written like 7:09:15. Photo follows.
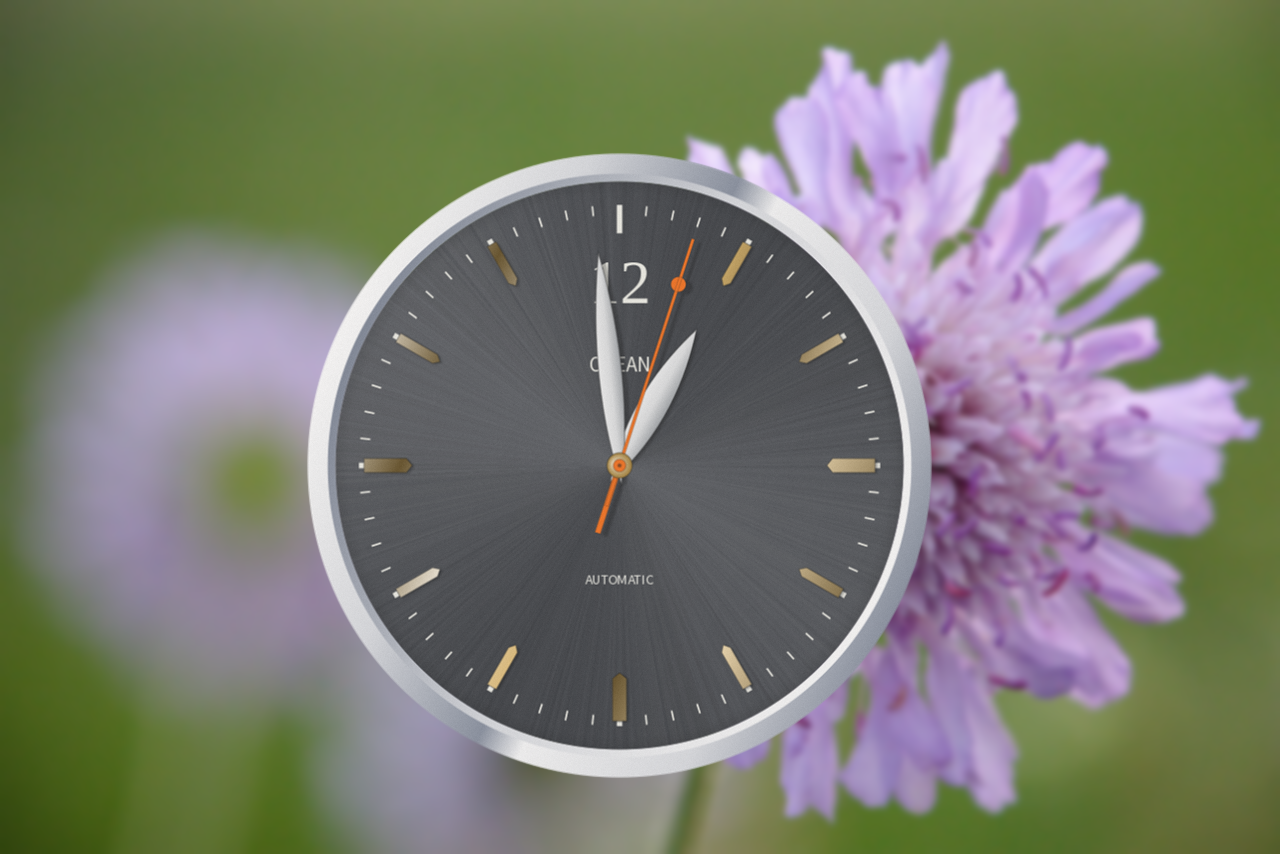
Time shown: 12:59:03
